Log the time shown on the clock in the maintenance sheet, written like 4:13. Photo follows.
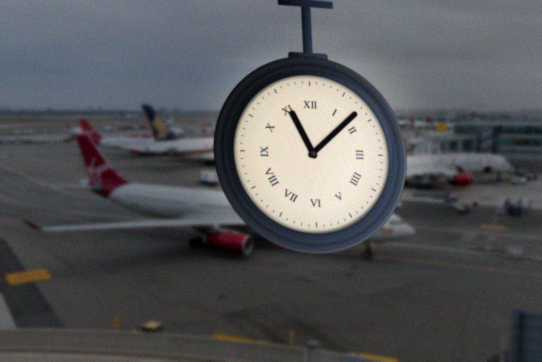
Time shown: 11:08
